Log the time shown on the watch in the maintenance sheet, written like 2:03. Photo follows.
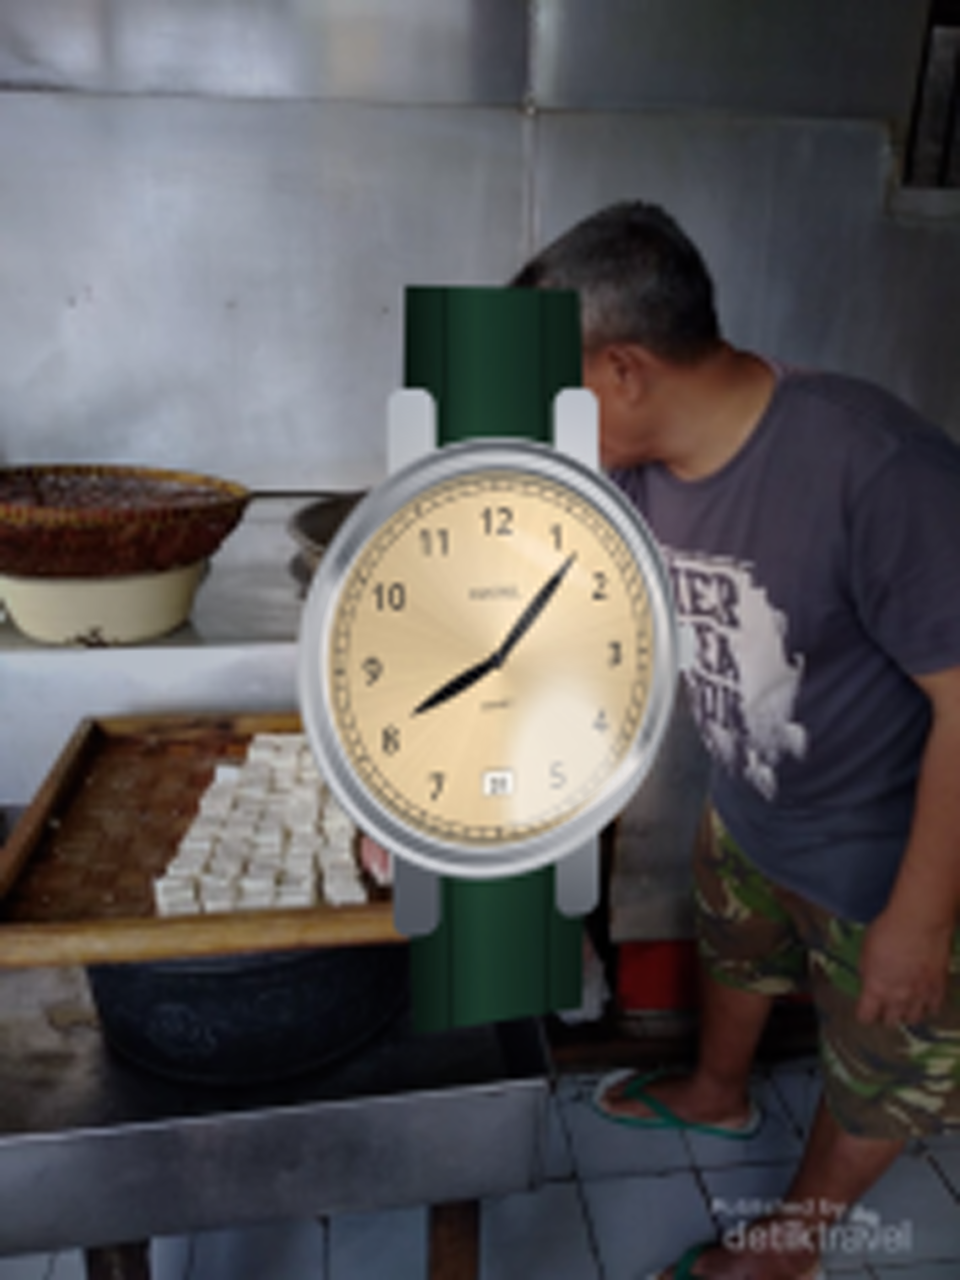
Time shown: 8:07
